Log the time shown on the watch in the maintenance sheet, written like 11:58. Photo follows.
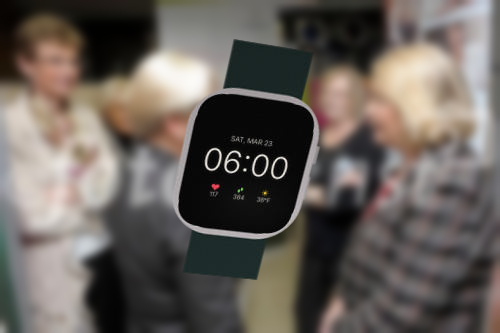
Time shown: 6:00
